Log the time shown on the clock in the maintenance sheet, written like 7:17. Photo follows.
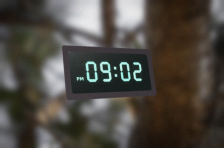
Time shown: 9:02
